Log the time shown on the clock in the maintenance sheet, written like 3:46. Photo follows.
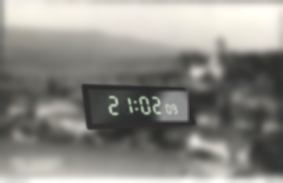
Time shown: 21:02
